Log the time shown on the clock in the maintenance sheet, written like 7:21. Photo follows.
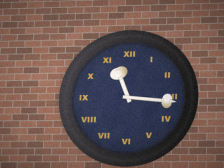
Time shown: 11:16
